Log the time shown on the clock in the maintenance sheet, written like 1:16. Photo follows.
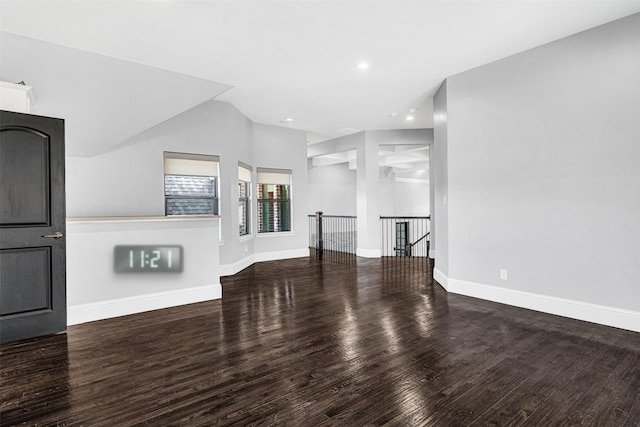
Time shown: 11:21
